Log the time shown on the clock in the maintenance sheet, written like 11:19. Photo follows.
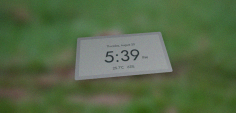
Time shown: 5:39
